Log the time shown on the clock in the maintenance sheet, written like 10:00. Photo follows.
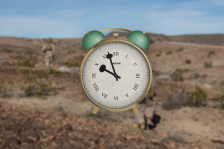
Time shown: 9:57
